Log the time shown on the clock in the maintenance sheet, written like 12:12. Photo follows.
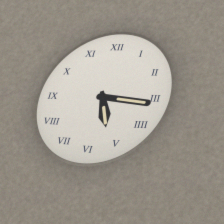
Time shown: 5:16
